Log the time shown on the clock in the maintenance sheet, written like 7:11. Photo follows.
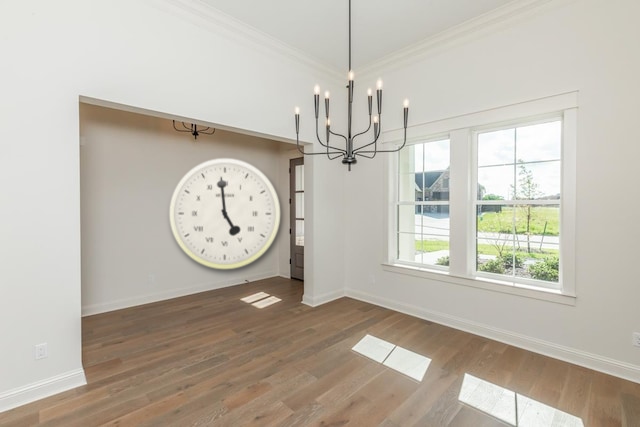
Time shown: 4:59
